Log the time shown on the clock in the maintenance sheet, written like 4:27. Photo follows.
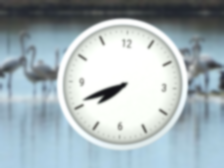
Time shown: 7:41
